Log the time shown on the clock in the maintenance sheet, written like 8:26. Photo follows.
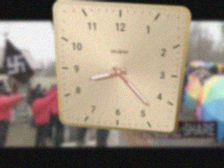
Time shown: 8:23
